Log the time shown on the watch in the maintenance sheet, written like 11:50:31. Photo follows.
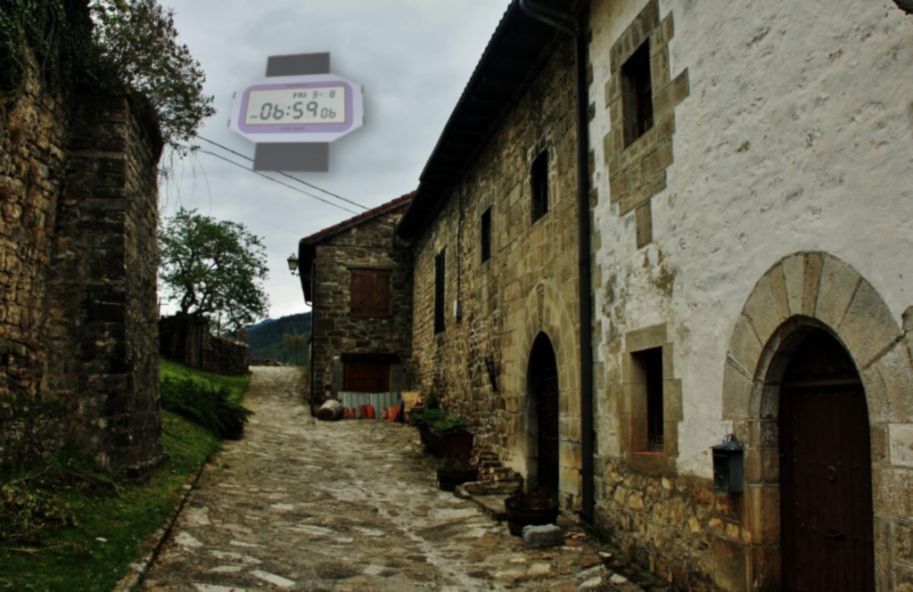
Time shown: 6:59:06
